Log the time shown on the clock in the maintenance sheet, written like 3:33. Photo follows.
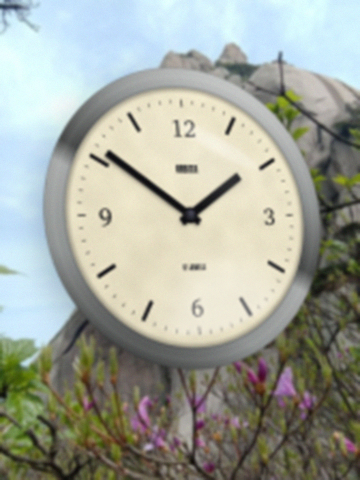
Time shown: 1:51
